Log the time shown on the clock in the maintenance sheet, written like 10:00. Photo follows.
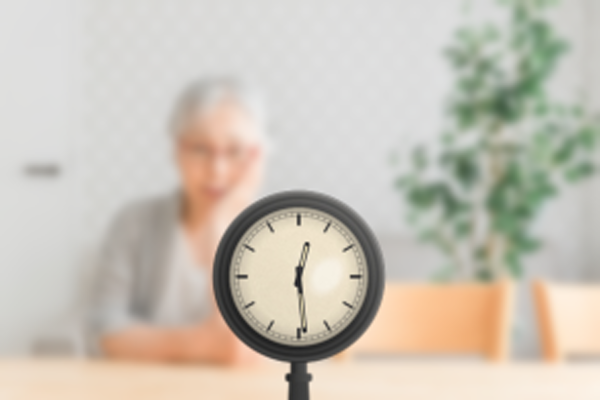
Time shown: 12:29
